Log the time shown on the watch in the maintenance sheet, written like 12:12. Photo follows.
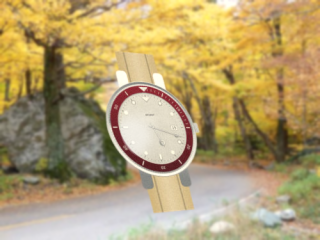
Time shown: 5:18
